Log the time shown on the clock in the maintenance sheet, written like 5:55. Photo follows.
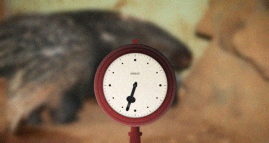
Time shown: 6:33
